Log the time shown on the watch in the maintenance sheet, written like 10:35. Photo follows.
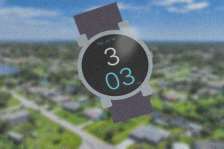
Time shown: 3:03
